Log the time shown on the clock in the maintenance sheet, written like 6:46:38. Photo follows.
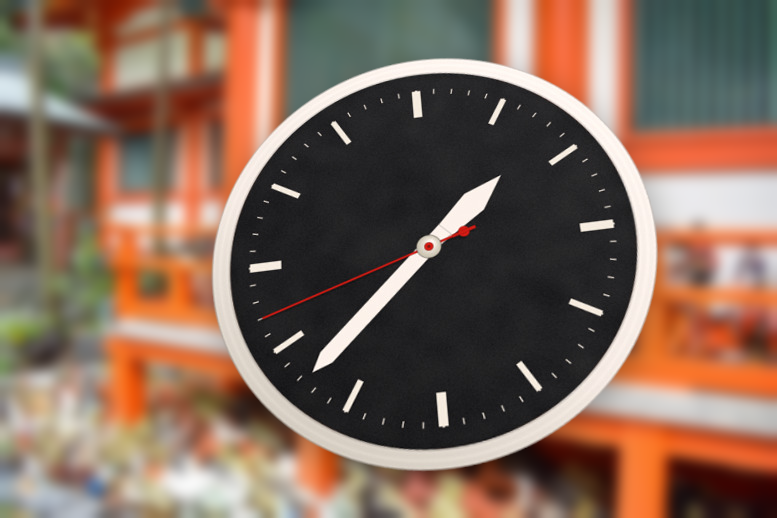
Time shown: 1:37:42
